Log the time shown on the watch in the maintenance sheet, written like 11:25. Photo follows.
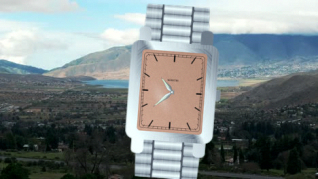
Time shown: 10:38
